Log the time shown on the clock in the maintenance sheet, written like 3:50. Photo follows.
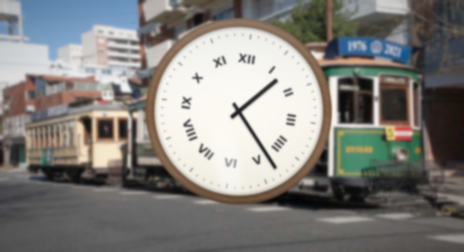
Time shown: 1:23
